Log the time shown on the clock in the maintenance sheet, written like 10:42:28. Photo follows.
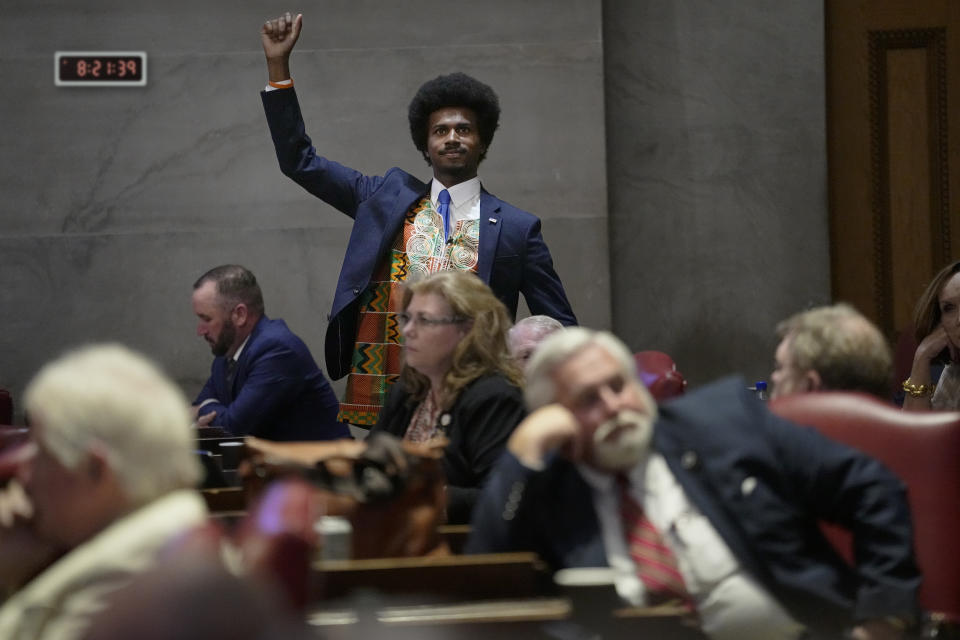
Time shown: 8:21:39
